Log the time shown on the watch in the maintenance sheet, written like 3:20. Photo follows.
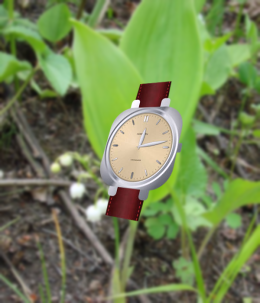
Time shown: 12:13
